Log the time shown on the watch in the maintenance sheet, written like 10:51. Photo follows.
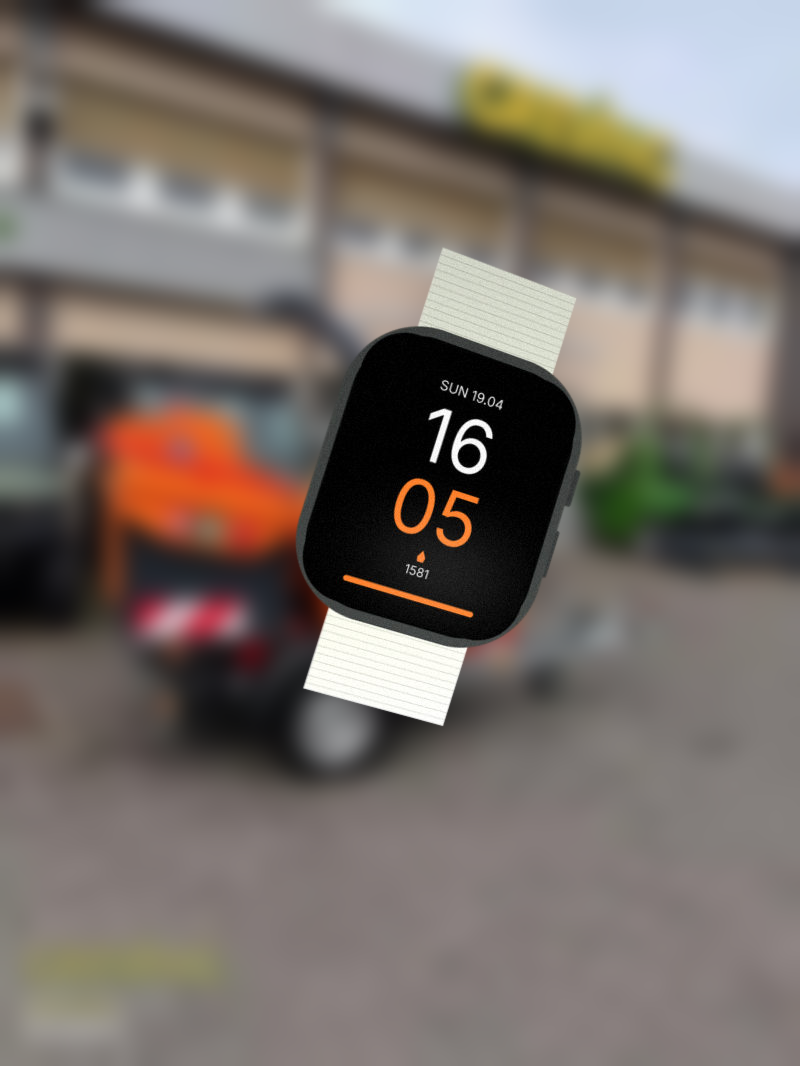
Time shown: 16:05
